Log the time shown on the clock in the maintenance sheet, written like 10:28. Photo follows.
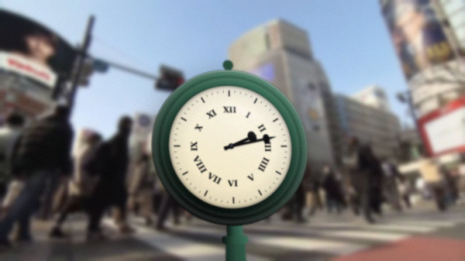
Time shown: 2:13
